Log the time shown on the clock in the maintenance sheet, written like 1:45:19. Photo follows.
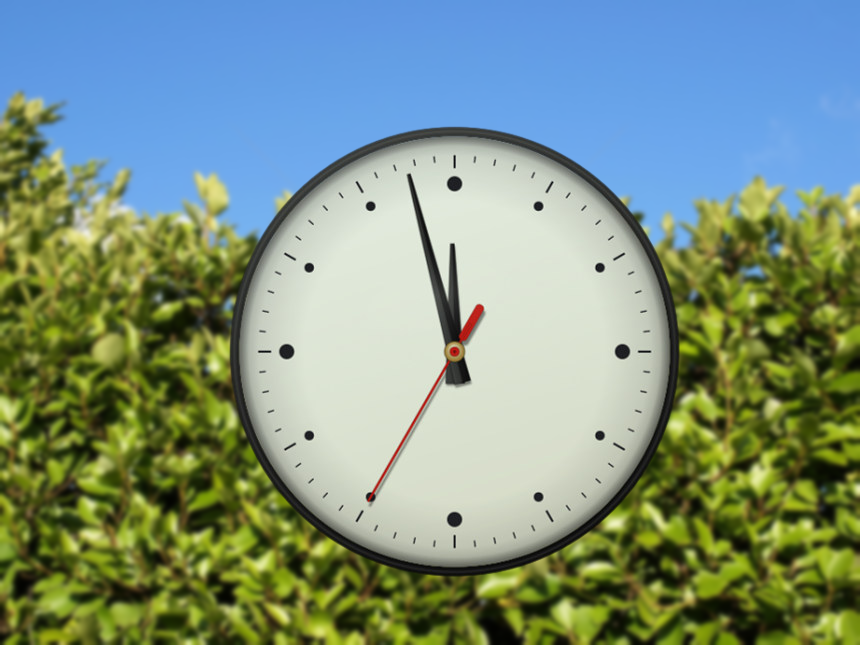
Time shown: 11:57:35
